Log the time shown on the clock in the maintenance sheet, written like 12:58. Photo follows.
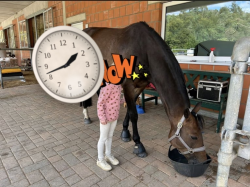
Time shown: 1:42
